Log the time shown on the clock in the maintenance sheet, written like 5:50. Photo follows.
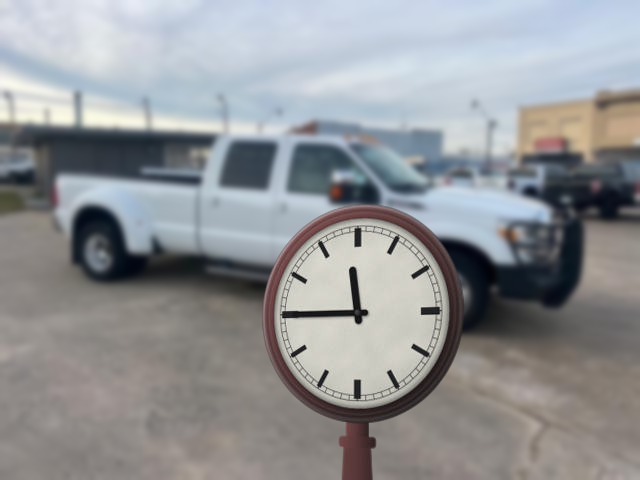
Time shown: 11:45
